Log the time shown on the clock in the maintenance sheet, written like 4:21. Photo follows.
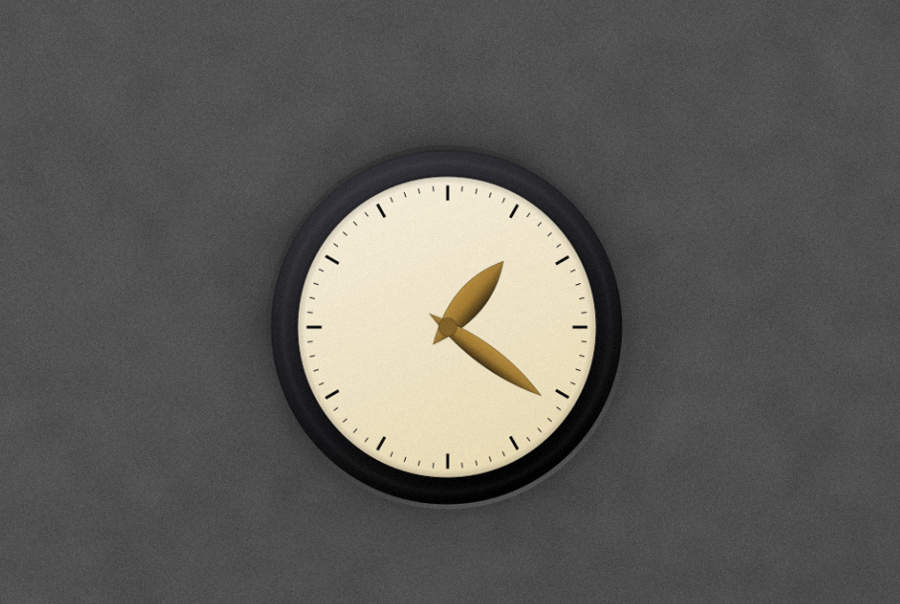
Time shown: 1:21
